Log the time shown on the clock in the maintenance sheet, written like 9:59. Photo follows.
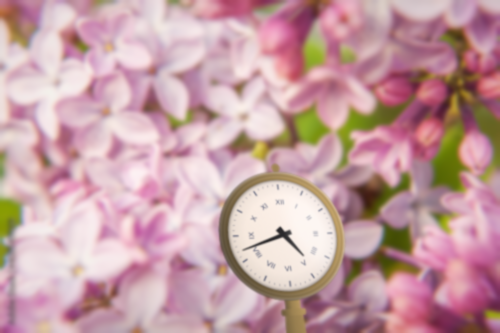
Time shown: 4:42
